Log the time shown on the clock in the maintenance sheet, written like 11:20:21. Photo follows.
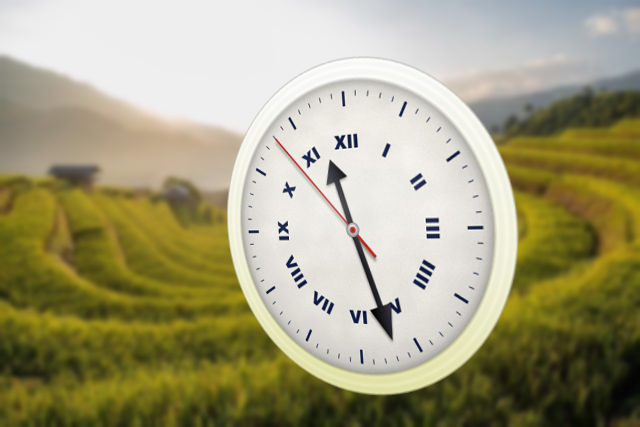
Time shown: 11:26:53
